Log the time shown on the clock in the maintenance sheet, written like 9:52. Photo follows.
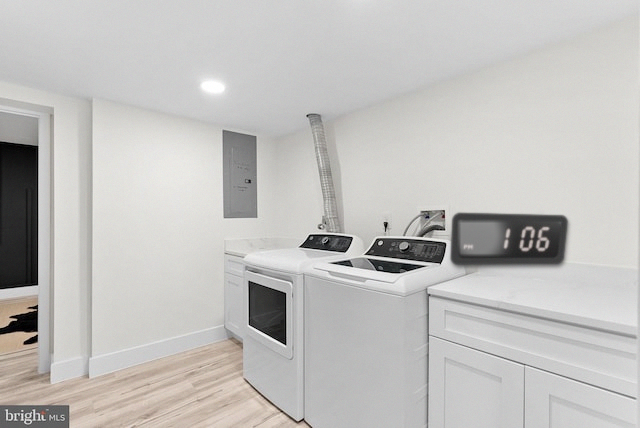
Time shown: 1:06
